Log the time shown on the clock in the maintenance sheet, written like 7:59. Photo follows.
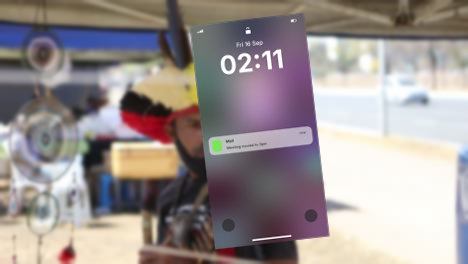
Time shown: 2:11
